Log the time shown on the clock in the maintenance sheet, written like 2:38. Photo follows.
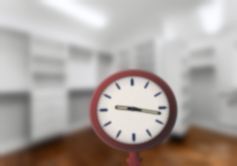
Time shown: 9:17
